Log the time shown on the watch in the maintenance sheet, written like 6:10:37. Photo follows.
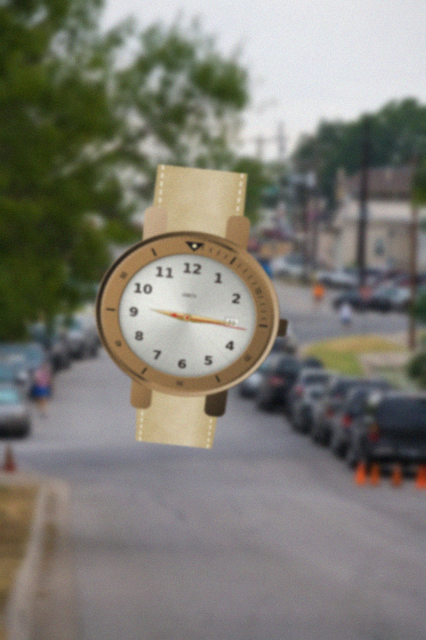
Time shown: 9:15:16
